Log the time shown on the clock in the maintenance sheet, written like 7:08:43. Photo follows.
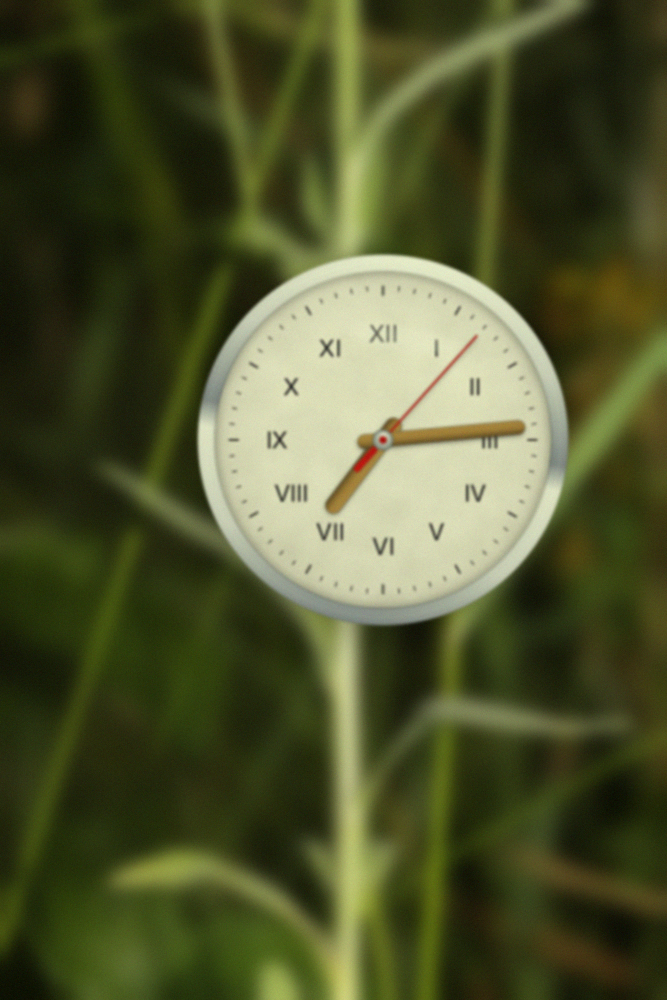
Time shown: 7:14:07
